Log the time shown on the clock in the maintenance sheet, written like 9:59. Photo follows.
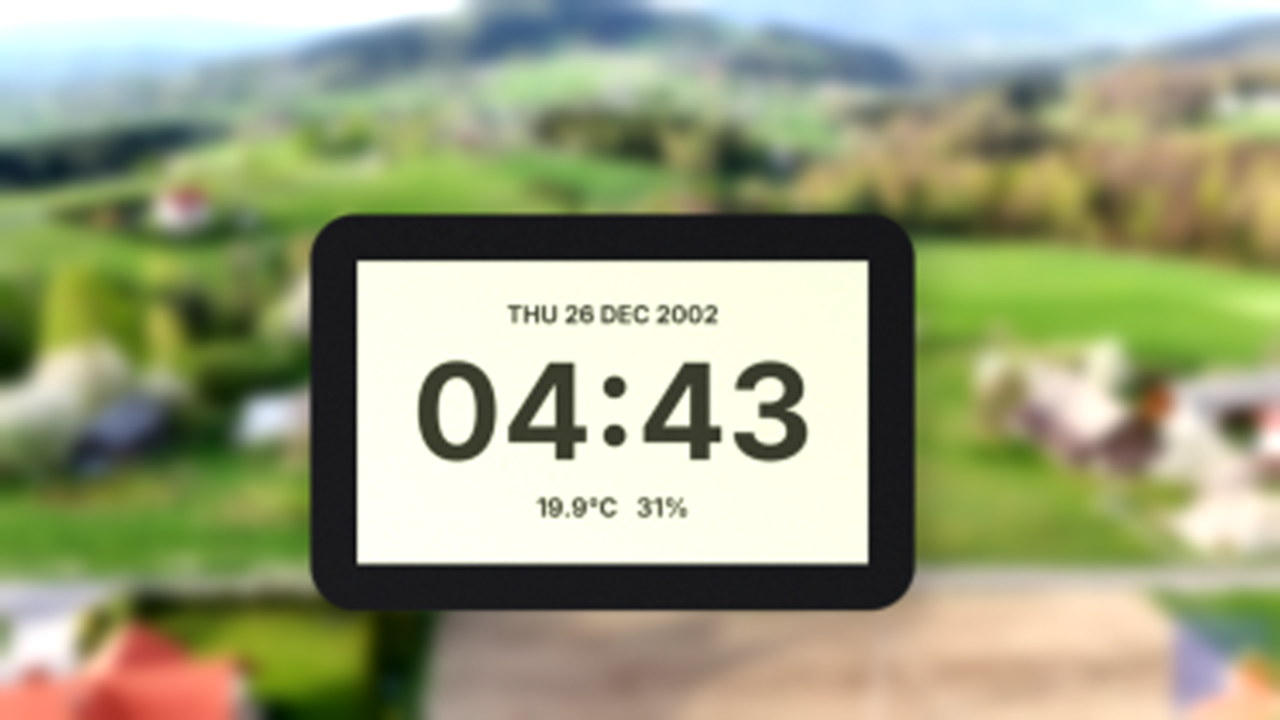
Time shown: 4:43
